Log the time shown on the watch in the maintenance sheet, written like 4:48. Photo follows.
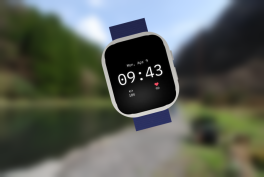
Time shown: 9:43
